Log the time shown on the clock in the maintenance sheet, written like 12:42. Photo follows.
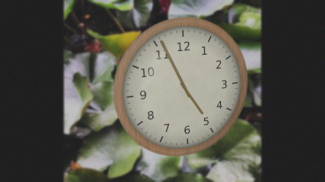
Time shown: 4:56
